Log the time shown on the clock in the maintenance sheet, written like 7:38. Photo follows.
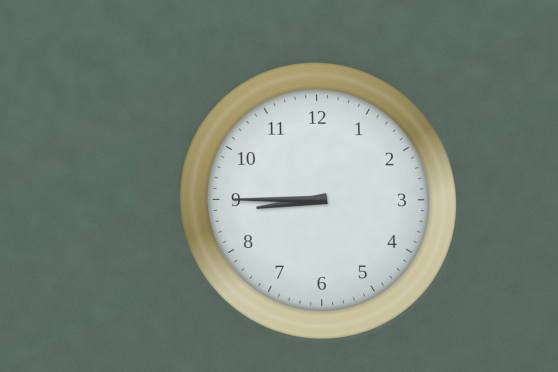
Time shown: 8:45
